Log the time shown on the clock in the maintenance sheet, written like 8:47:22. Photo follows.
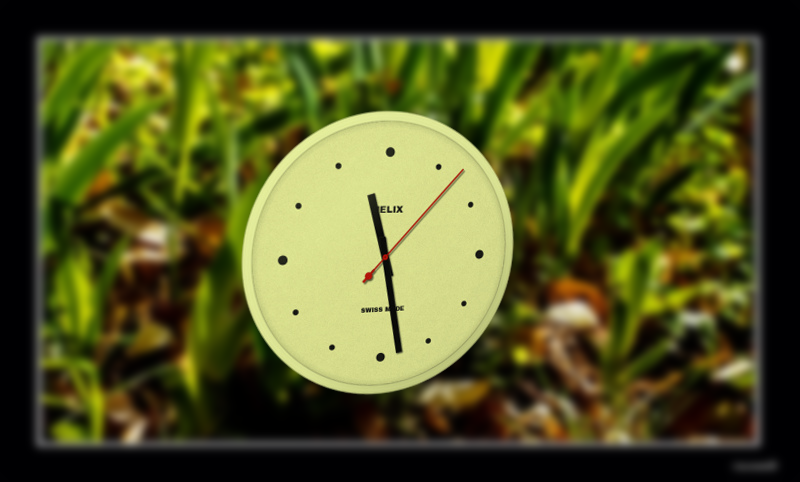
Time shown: 11:28:07
